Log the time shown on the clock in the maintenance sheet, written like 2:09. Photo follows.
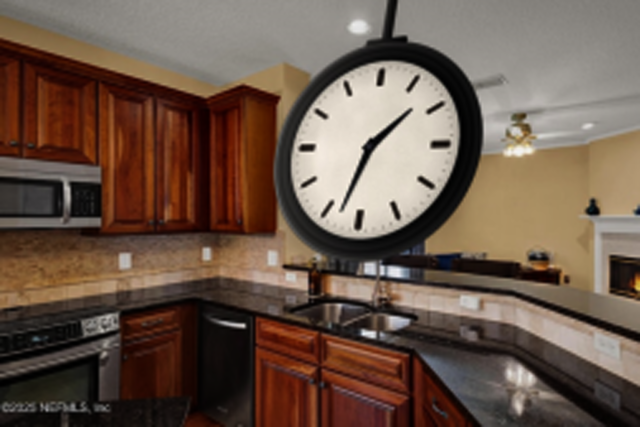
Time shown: 1:33
